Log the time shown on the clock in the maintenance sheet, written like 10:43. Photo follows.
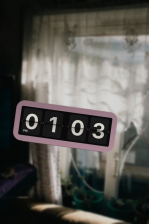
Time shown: 1:03
